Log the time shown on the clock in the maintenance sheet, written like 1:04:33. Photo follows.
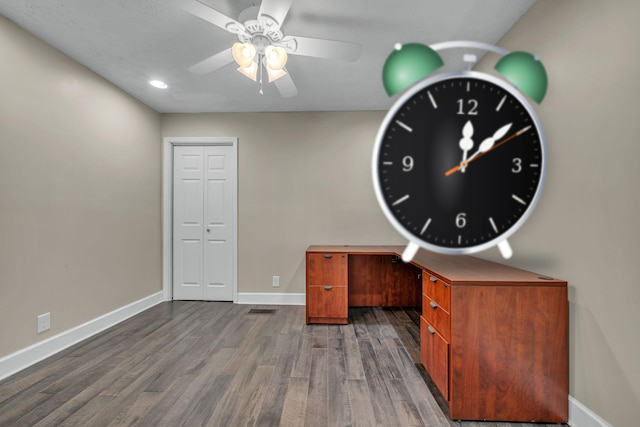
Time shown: 12:08:10
